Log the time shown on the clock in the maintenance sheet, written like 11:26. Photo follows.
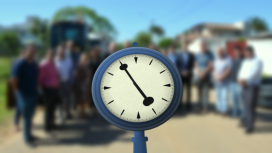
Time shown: 4:55
